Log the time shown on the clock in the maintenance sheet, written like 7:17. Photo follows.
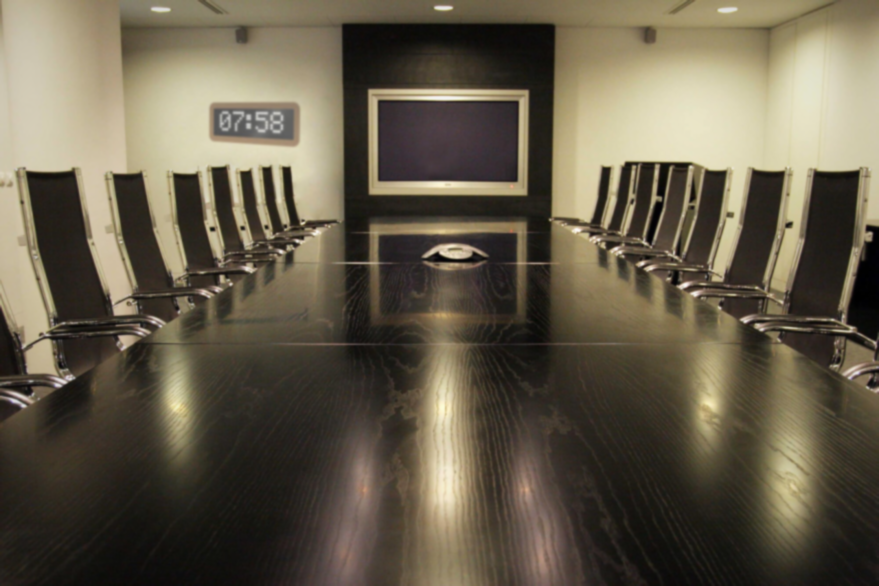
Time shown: 7:58
